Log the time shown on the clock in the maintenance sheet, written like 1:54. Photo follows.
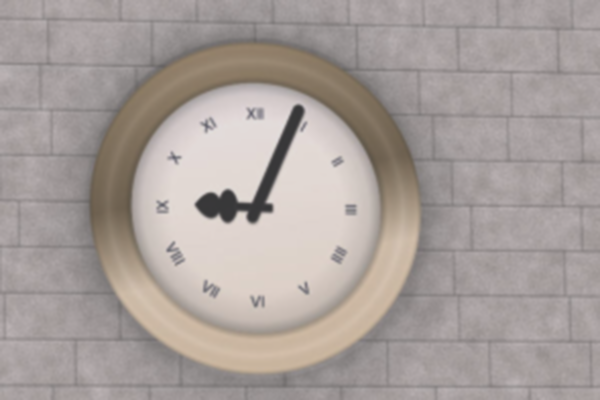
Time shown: 9:04
